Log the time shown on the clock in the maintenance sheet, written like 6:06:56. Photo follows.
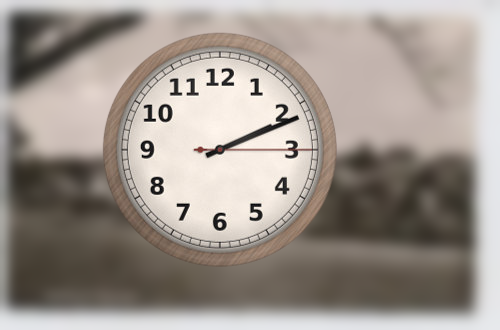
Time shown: 2:11:15
